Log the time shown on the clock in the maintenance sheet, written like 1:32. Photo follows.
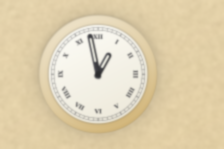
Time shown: 12:58
